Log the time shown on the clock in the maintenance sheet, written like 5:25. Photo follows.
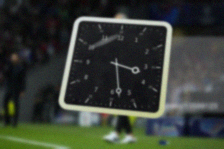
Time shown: 3:28
